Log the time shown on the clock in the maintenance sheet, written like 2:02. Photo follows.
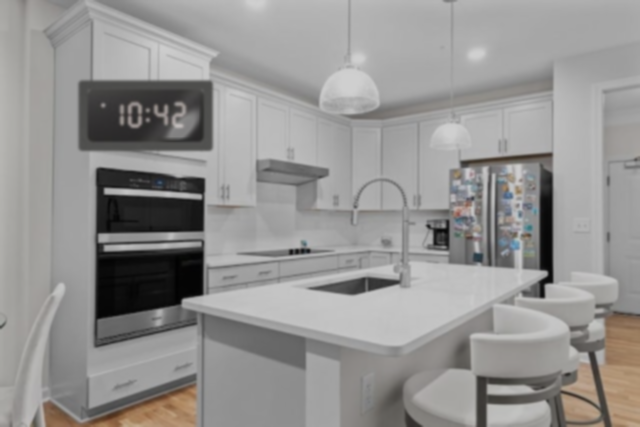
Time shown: 10:42
